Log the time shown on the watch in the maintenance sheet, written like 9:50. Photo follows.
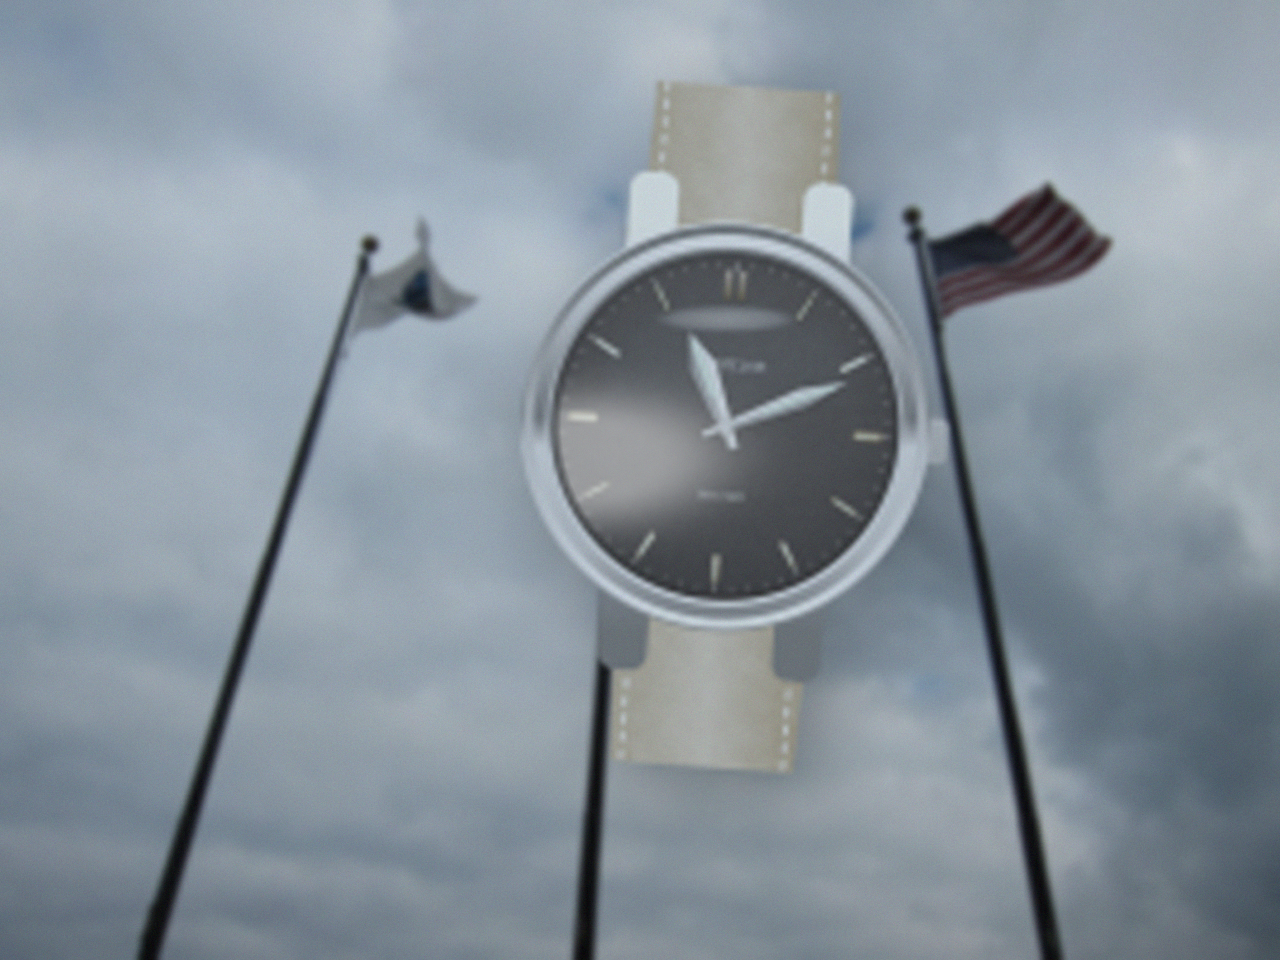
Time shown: 11:11
